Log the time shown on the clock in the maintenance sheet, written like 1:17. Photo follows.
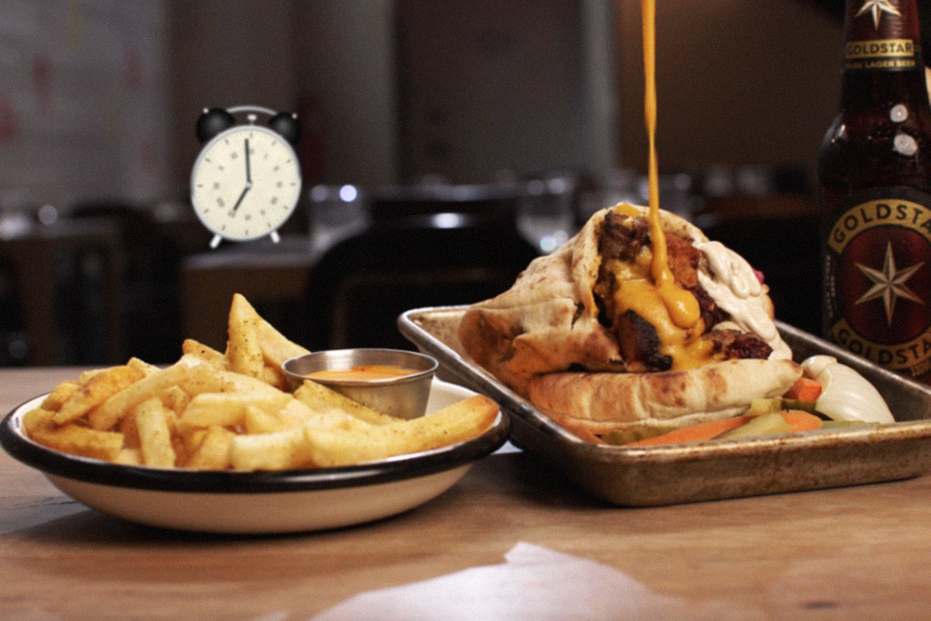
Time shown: 6:59
